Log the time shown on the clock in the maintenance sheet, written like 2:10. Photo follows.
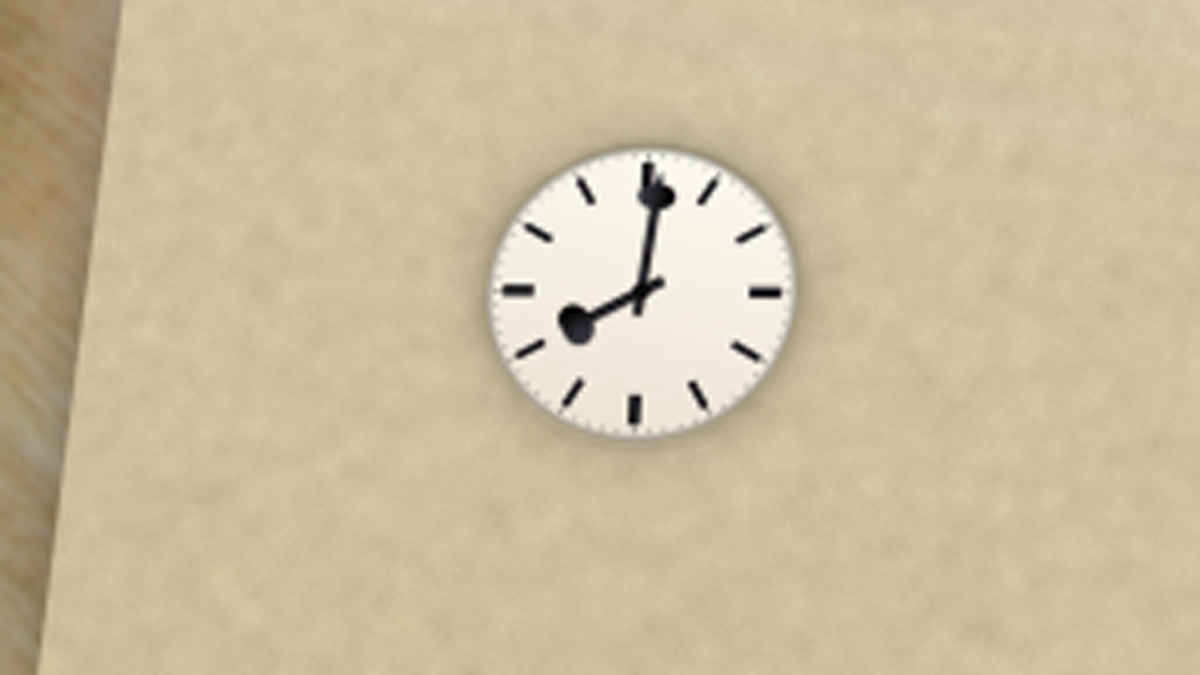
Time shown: 8:01
